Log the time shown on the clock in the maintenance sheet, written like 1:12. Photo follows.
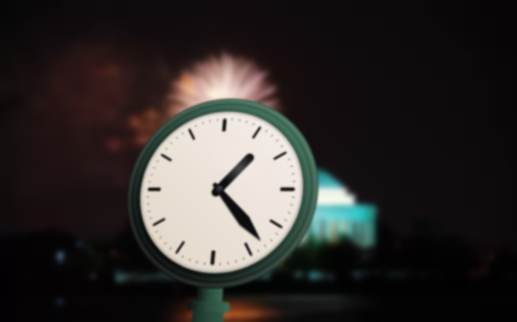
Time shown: 1:23
